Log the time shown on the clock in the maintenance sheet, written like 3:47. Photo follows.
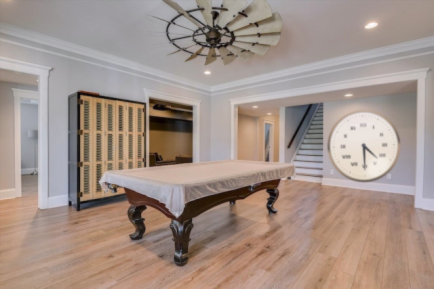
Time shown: 4:30
